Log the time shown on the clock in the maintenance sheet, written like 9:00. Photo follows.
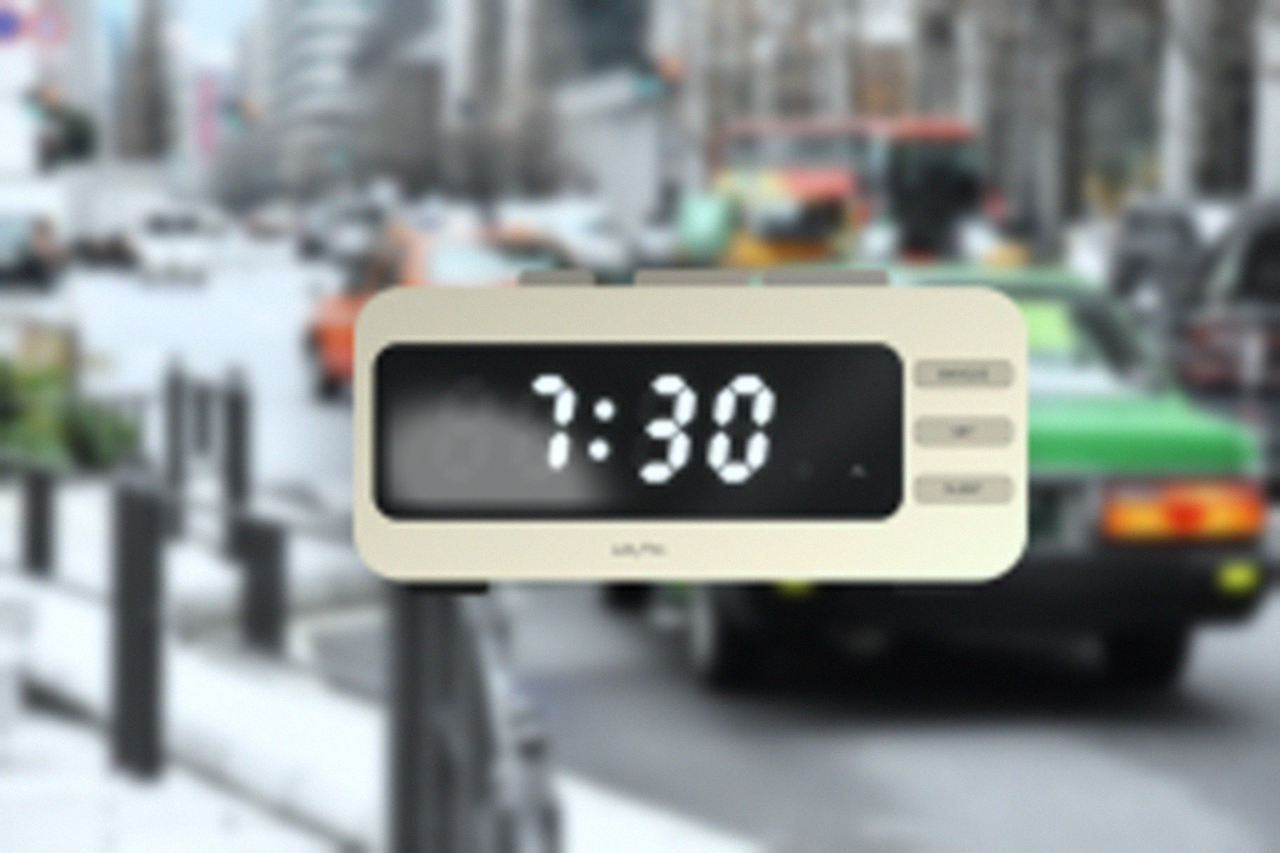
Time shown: 7:30
